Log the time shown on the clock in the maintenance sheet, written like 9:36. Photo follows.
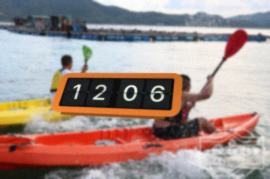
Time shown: 12:06
